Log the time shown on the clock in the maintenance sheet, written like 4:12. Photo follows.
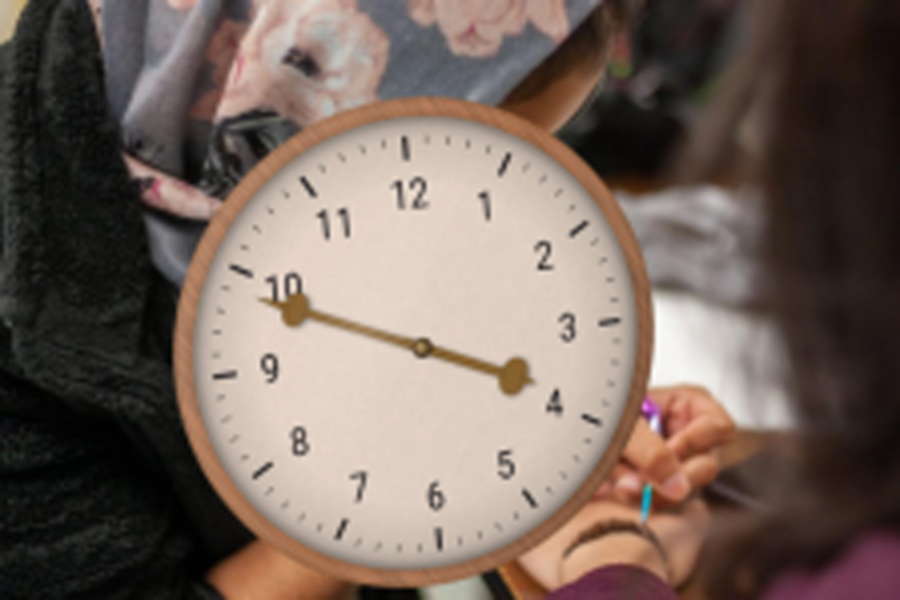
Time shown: 3:49
